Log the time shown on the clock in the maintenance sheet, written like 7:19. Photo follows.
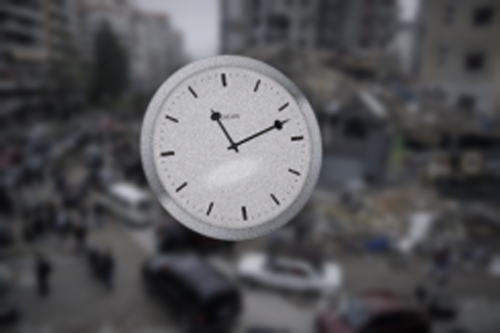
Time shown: 11:12
